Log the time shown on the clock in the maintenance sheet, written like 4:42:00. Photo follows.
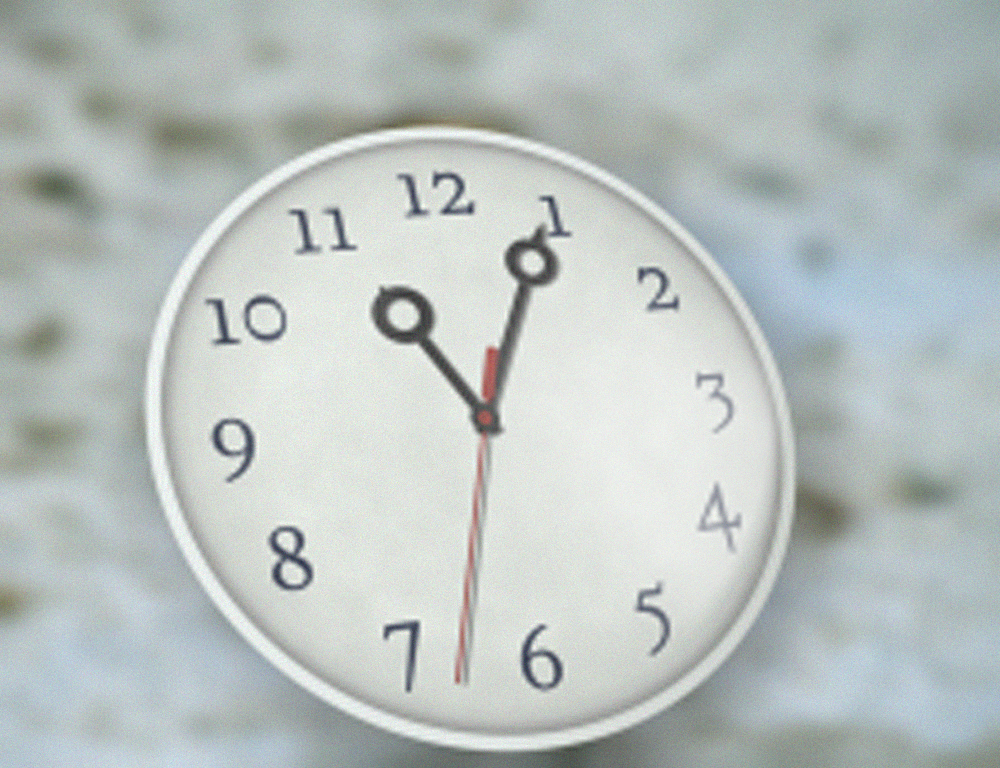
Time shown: 11:04:33
